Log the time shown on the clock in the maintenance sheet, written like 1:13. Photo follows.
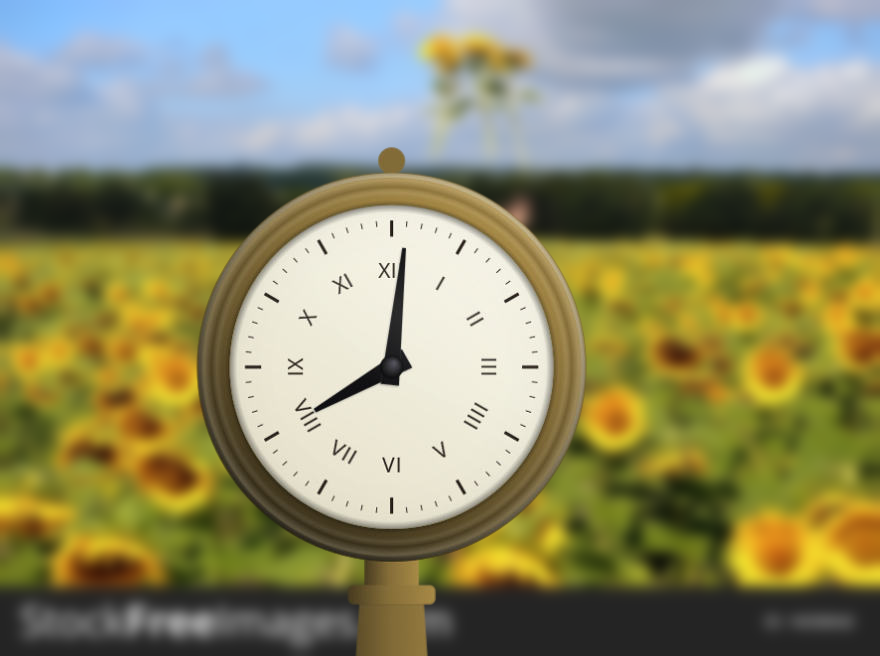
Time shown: 8:01
